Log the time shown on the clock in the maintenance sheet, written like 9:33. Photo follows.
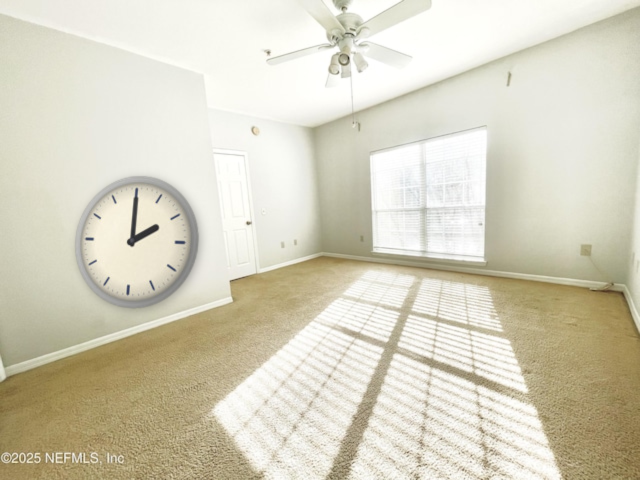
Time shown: 2:00
